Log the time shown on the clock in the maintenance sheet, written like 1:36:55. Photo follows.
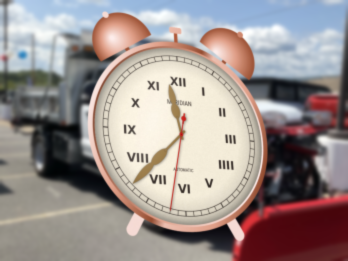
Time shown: 11:37:32
